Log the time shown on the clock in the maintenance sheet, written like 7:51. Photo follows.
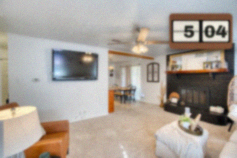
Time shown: 5:04
